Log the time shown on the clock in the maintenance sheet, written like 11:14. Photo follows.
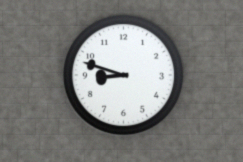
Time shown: 8:48
